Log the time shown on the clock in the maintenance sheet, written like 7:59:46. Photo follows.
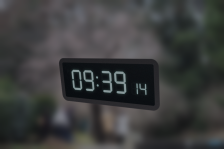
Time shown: 9:39:14
